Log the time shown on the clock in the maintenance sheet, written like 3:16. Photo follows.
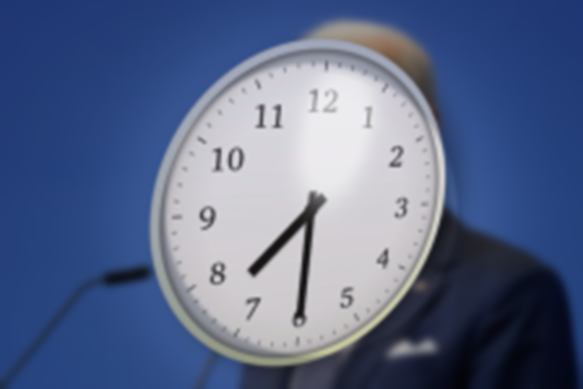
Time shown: 7:30
